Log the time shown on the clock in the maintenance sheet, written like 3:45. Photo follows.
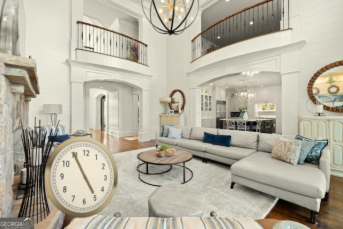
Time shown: 4:55
